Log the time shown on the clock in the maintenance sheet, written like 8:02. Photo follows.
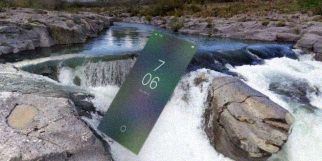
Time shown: 7:06
